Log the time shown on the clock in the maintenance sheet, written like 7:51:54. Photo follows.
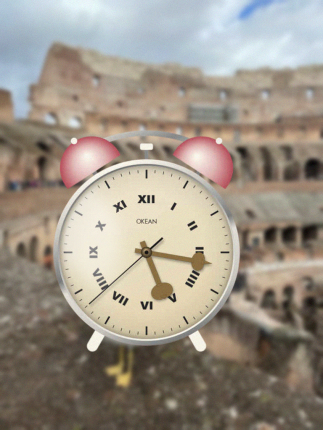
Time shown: 5:16:38
